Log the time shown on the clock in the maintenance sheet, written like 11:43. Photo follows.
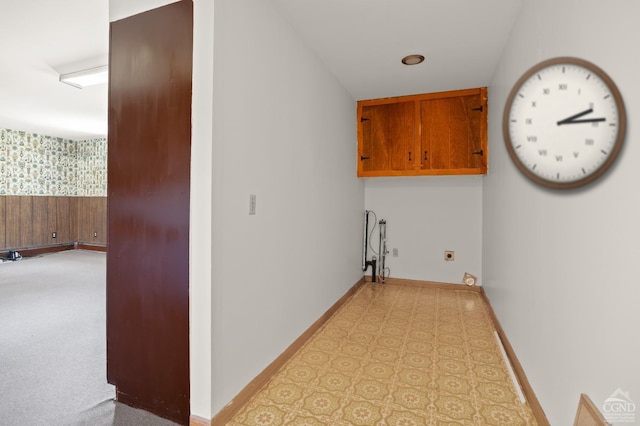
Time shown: 2:14
